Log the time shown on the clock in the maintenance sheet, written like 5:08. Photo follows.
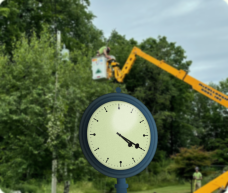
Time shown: 4:20
